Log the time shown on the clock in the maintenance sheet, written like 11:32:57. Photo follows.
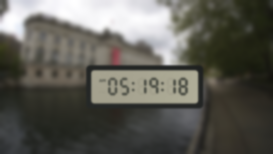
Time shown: 5:19:18
